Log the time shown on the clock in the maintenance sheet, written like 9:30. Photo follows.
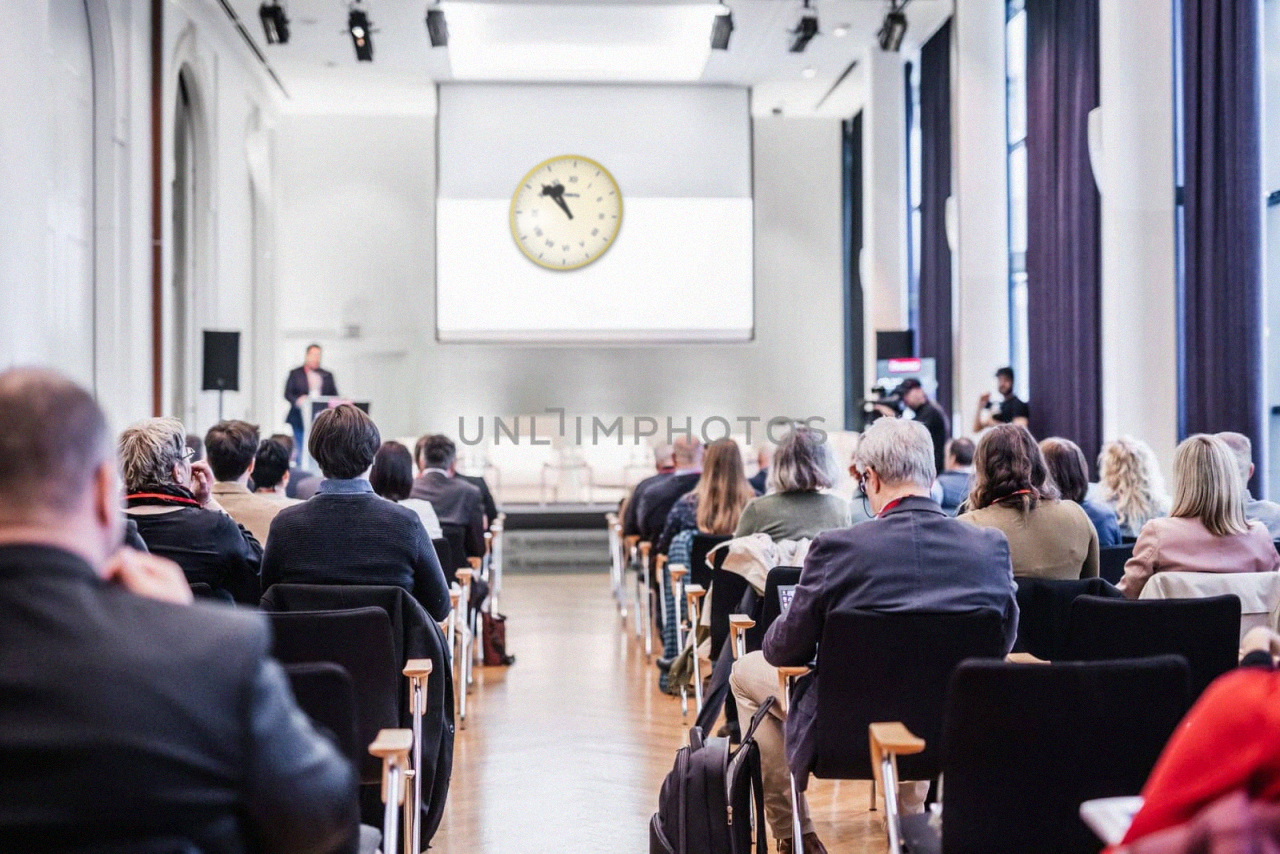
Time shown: 10:52
